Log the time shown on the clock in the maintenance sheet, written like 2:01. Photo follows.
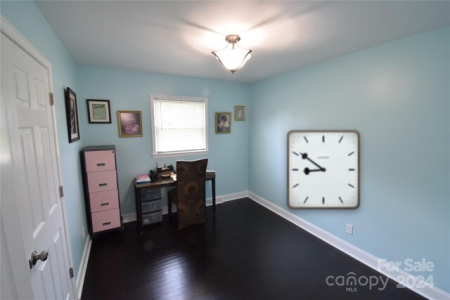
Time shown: 8:51
